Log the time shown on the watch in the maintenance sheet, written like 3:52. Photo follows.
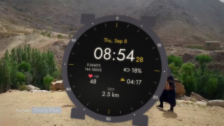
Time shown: 8:54
